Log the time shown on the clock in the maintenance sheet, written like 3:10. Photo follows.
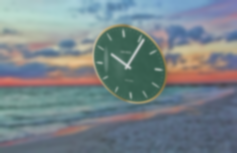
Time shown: 10:06
